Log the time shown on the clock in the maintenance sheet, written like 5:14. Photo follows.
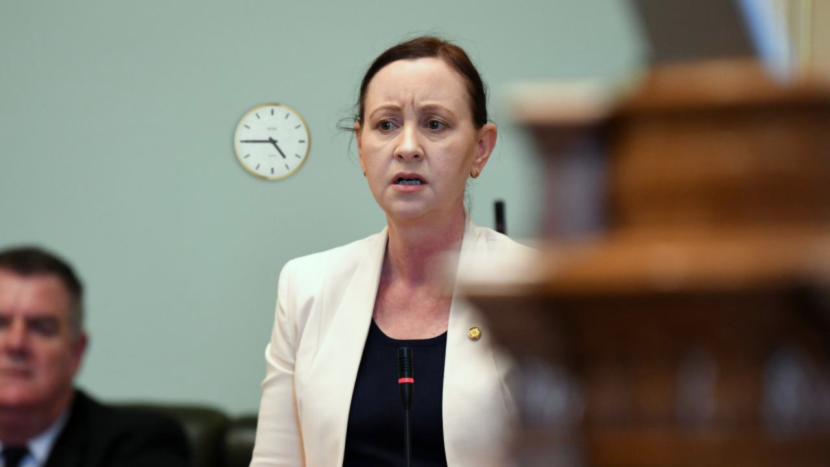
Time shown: 4:45
